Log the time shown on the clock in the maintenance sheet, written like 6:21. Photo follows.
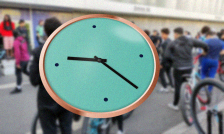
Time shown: 9:23
